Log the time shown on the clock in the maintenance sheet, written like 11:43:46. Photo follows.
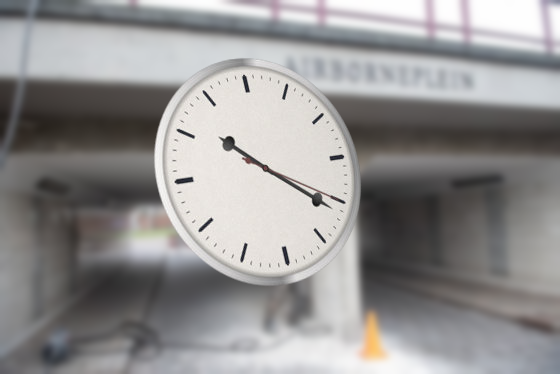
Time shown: 10:21:20
